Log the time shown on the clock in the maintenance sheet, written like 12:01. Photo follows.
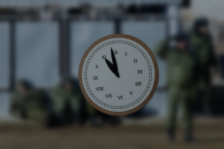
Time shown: 10:59
